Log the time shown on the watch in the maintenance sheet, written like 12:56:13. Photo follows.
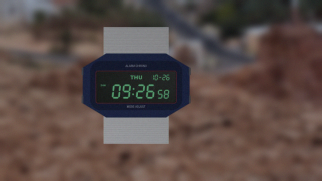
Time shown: 9:26:58
